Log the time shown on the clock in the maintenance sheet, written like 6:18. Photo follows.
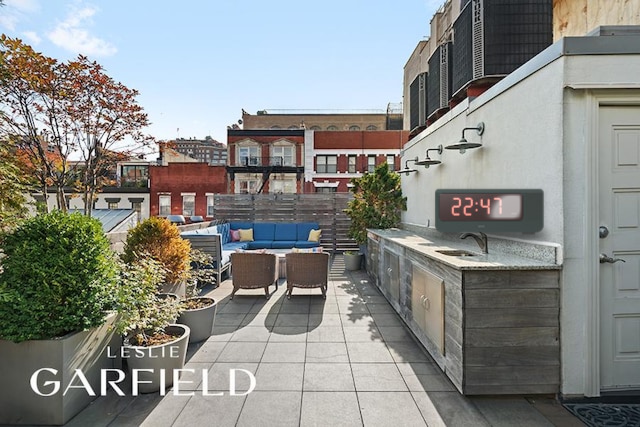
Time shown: 22:47
